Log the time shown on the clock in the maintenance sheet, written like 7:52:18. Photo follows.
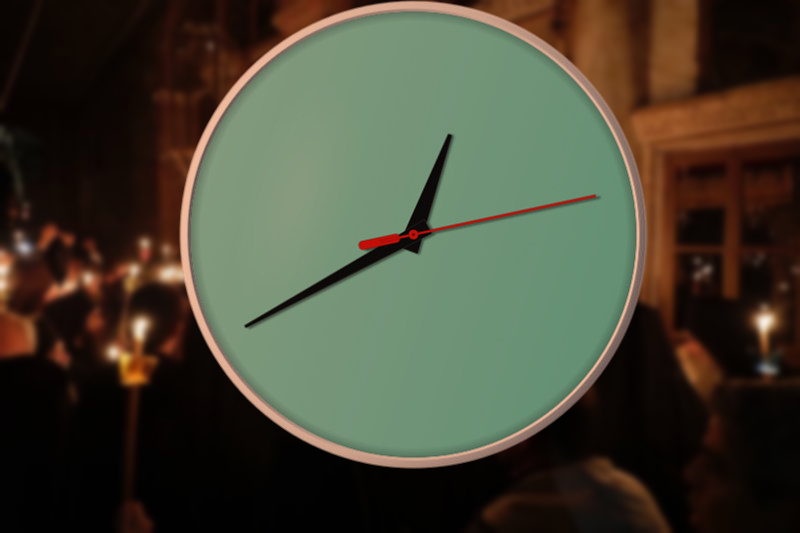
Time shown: 12:40:13
